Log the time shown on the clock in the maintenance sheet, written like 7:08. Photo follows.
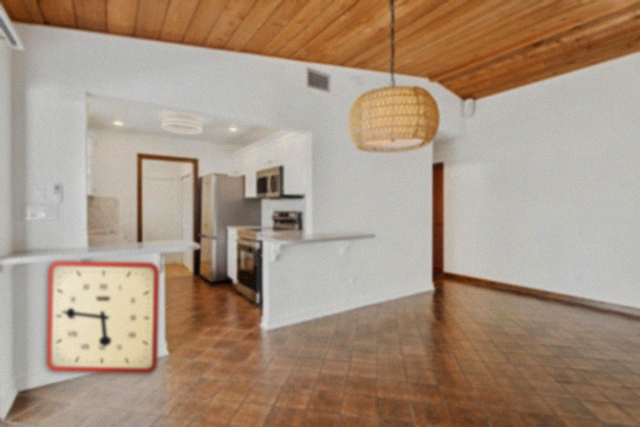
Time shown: 5:46
